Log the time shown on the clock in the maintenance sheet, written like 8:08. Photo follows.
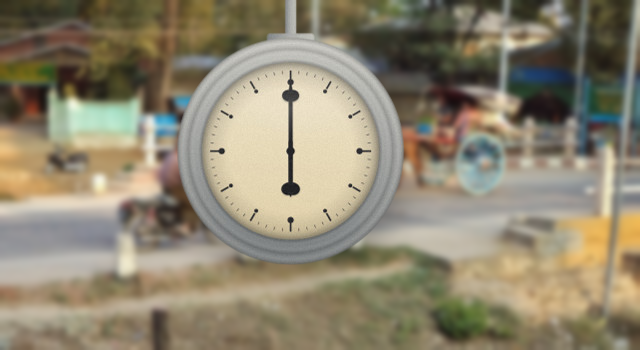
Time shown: 6:00
